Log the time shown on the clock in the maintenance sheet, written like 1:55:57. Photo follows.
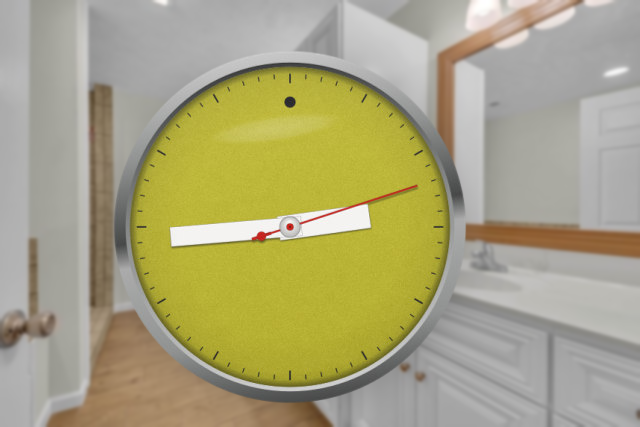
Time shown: 2:44:12
